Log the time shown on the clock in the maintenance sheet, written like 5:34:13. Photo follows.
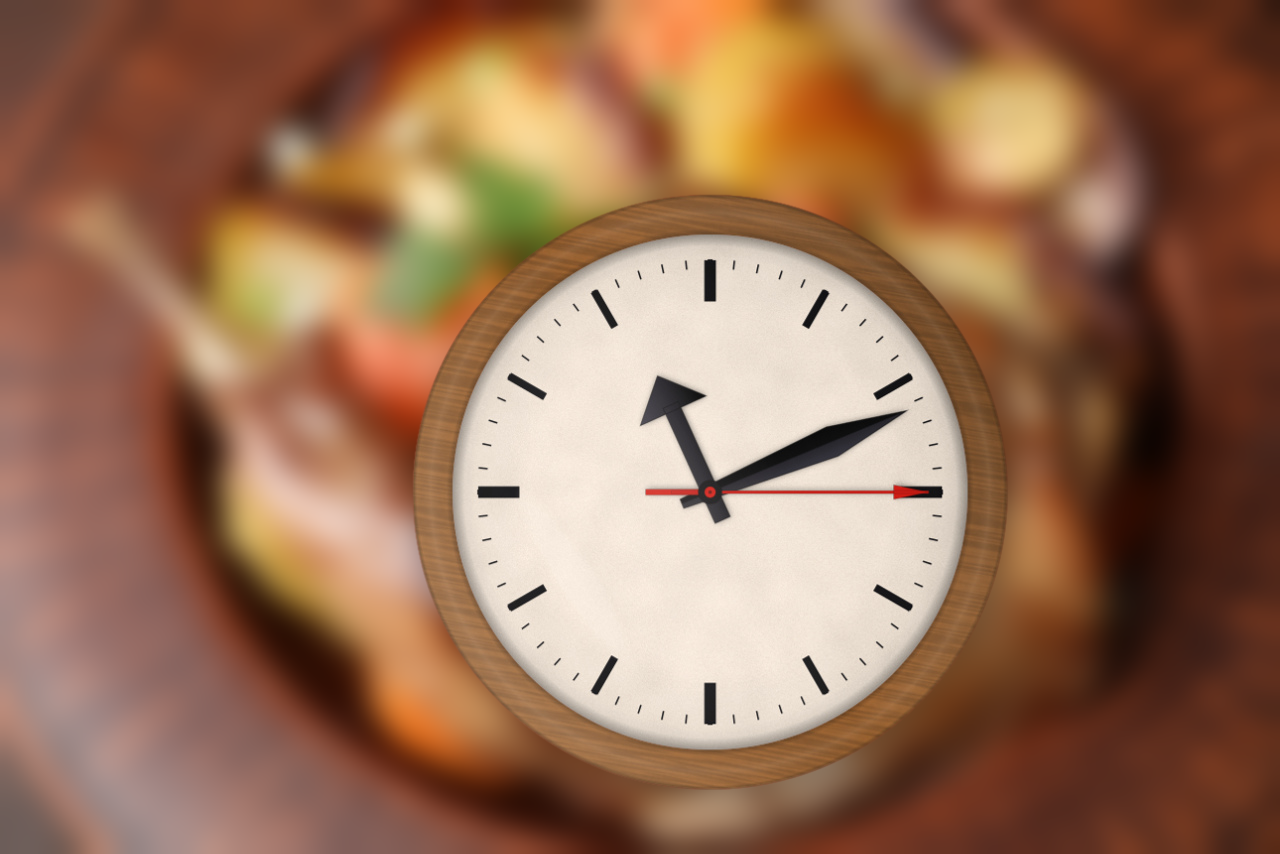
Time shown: 11:11:15
